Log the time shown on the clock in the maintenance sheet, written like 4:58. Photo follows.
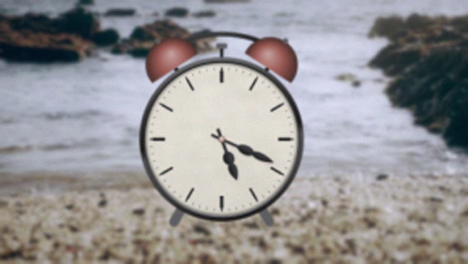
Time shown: 5:19
